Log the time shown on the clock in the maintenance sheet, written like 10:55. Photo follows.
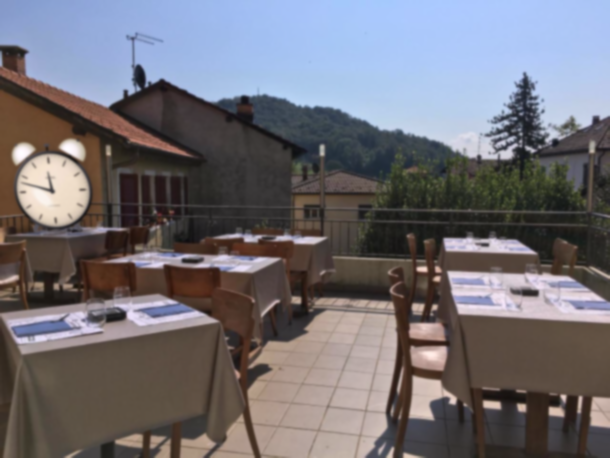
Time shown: 11:48
